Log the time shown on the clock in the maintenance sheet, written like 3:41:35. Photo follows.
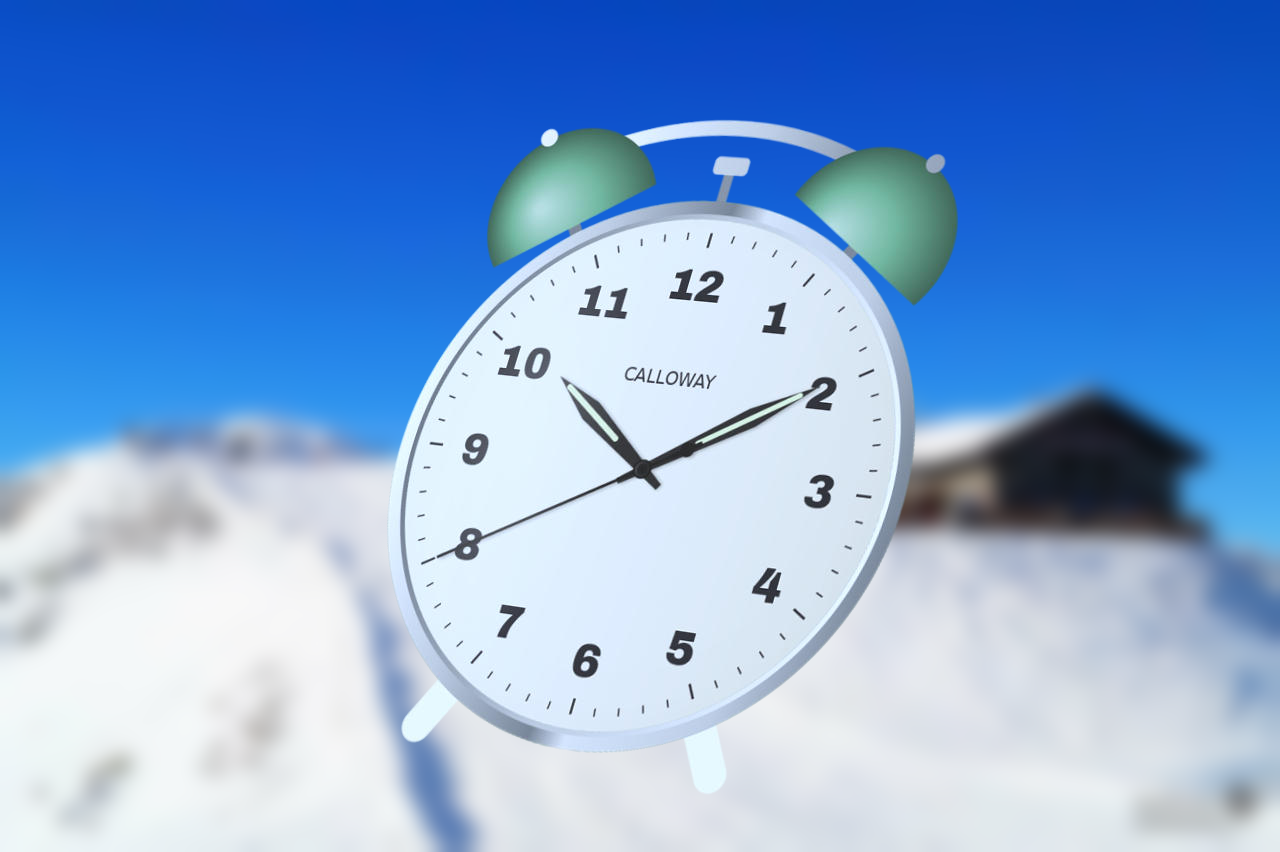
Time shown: 10:09:40
